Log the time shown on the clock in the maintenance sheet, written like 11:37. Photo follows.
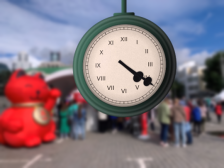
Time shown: 4:21
